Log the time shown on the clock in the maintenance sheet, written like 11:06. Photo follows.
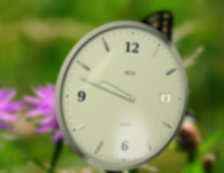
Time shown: 9:48
